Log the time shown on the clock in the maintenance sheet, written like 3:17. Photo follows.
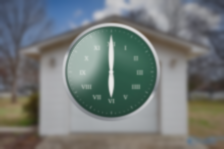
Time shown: 6:00
